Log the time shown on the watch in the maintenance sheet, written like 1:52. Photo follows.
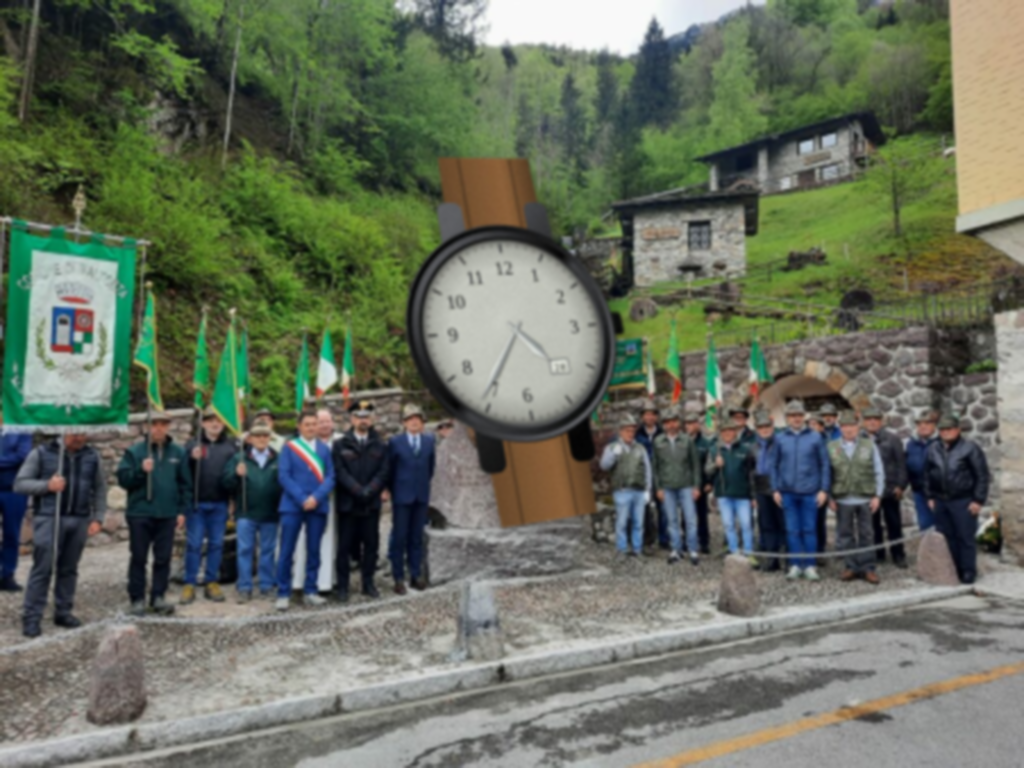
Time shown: 4:36
